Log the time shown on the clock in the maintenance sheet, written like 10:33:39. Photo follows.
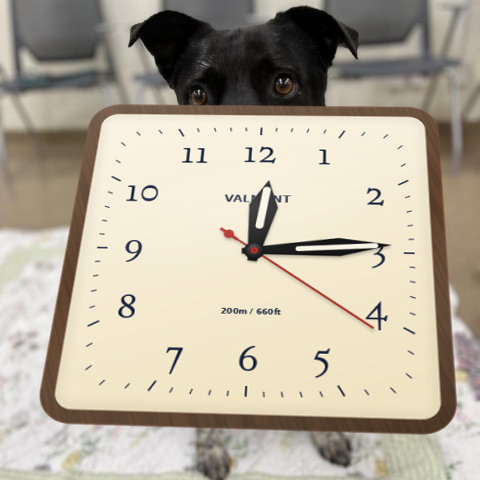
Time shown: 12:14:21
